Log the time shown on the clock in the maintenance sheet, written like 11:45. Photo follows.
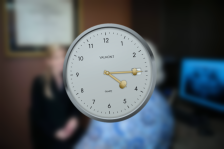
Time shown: 4:15
